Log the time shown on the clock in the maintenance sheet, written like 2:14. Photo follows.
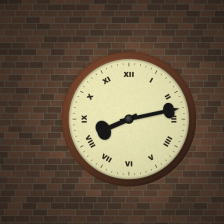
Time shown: 8:13
